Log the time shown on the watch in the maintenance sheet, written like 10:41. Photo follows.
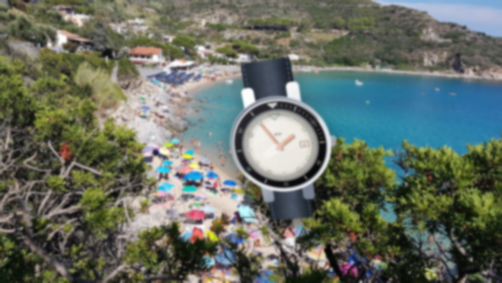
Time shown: 1:55
